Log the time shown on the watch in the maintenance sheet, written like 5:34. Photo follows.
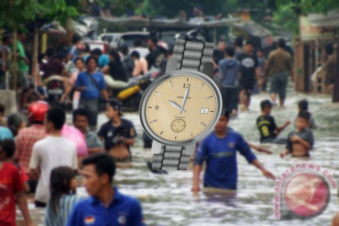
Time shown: 10:01
